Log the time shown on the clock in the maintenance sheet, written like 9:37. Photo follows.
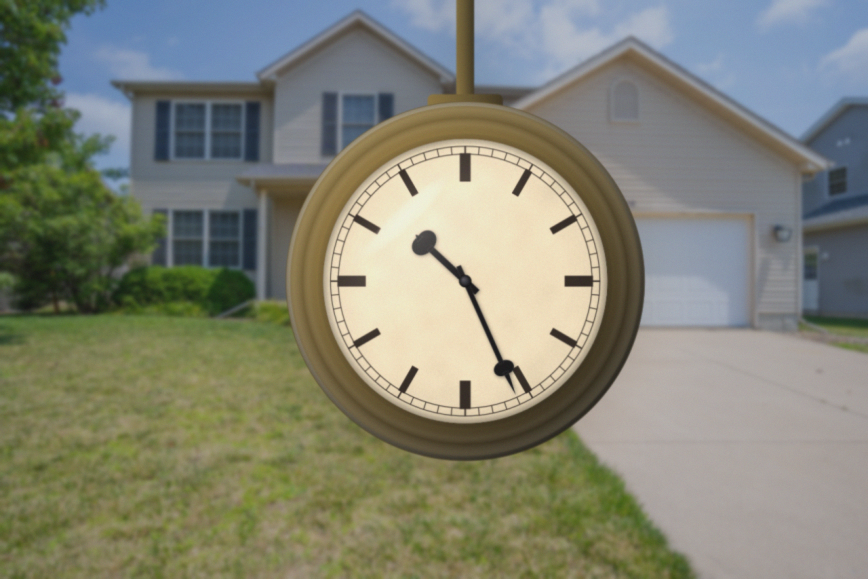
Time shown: 10:26
